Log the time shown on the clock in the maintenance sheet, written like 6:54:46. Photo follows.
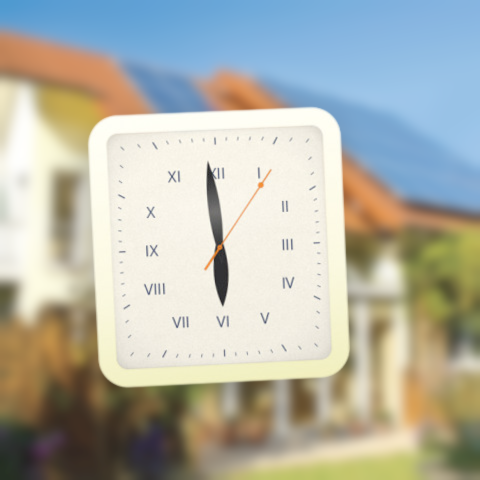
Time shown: 5:59:06
